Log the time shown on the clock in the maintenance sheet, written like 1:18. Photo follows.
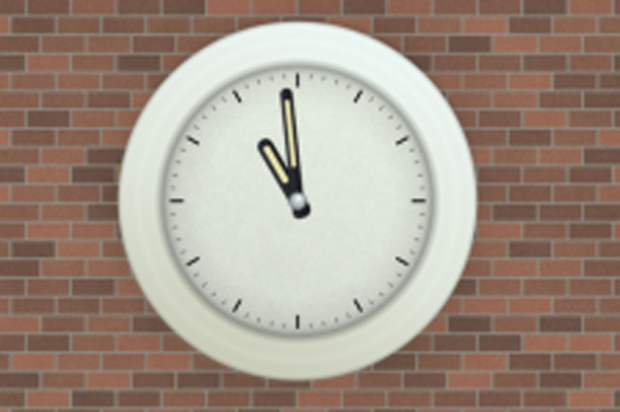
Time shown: 10:59
